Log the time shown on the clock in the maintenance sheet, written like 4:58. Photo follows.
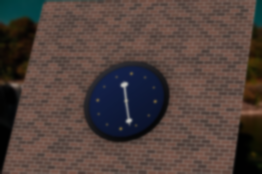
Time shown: 11:27
